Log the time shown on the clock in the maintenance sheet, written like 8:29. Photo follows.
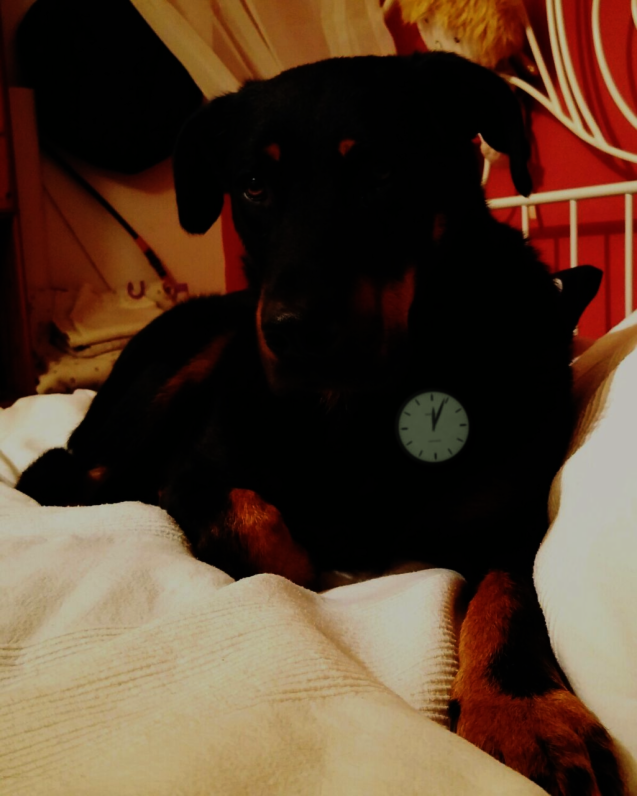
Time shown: 12:04
